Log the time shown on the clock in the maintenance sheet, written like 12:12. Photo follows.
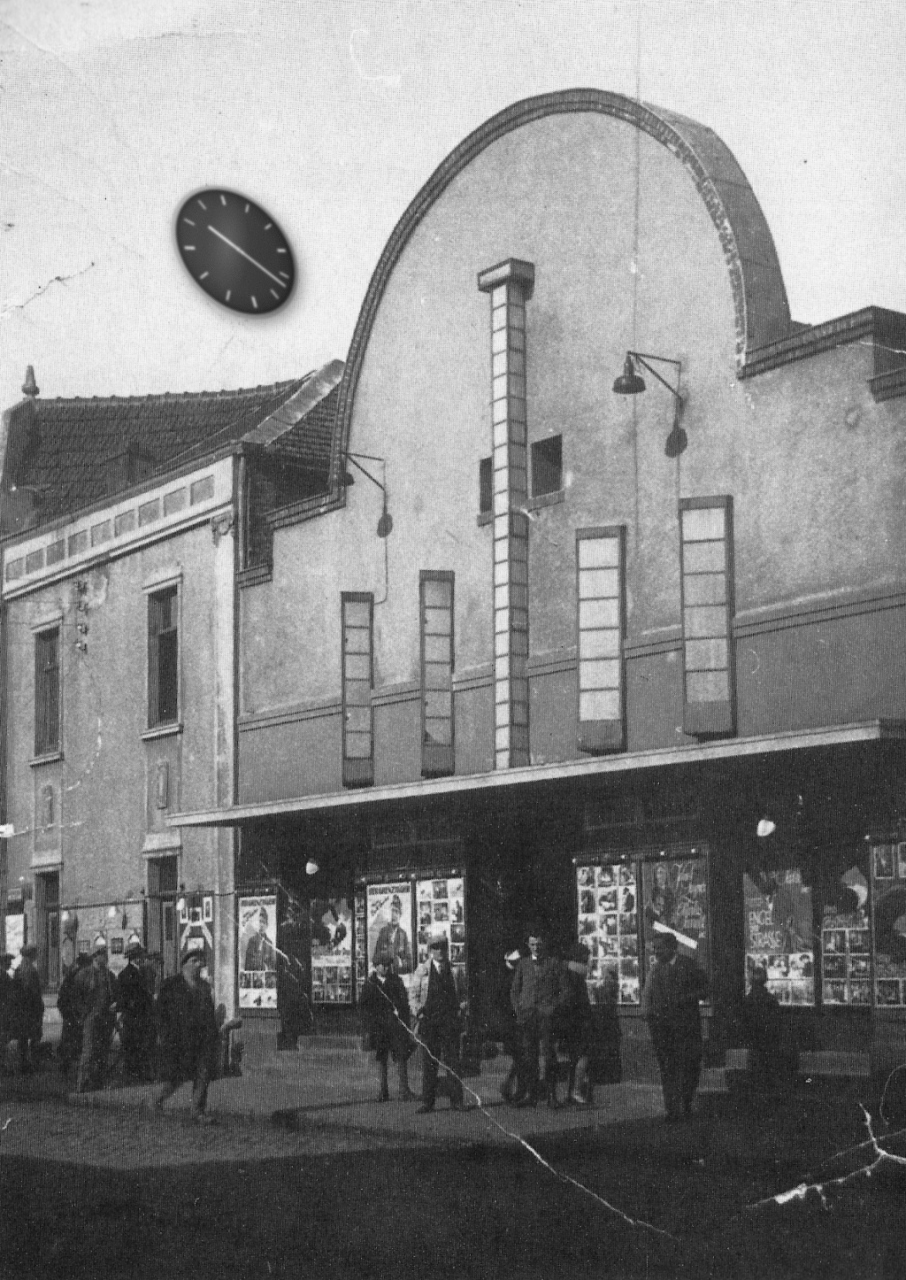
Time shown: 10:22
